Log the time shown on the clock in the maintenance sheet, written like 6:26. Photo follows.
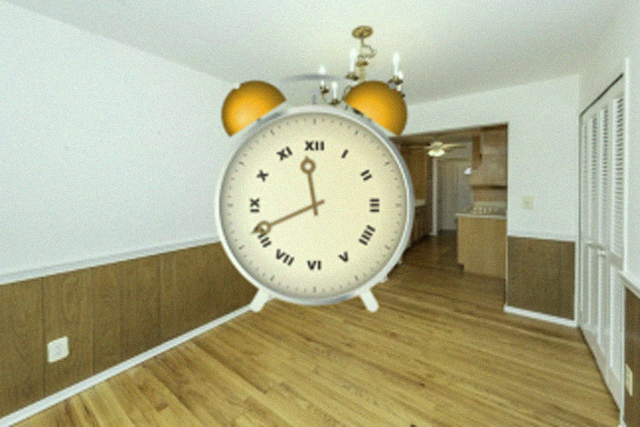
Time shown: 11:41
